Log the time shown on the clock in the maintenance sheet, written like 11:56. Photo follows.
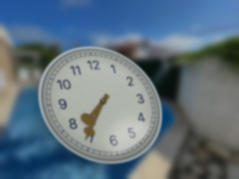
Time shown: 7:36
